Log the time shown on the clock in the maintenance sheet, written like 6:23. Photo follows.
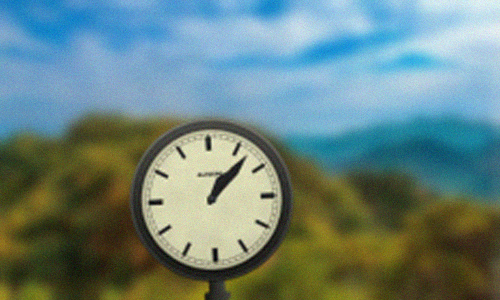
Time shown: 1:07
